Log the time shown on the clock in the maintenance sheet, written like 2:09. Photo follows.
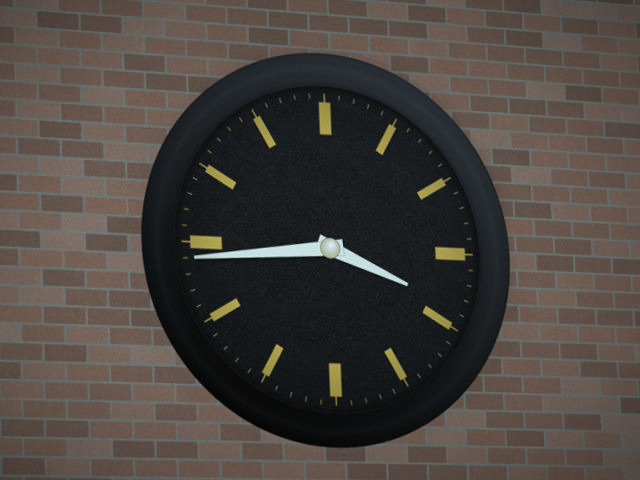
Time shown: 3:44
